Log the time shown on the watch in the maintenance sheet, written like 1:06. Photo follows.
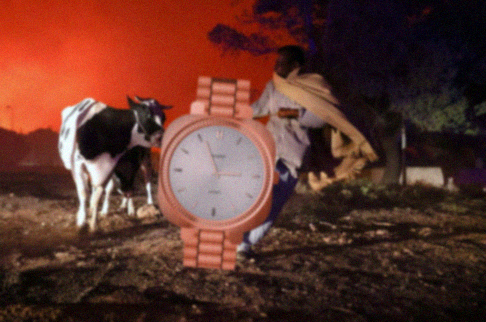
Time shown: 2:56
